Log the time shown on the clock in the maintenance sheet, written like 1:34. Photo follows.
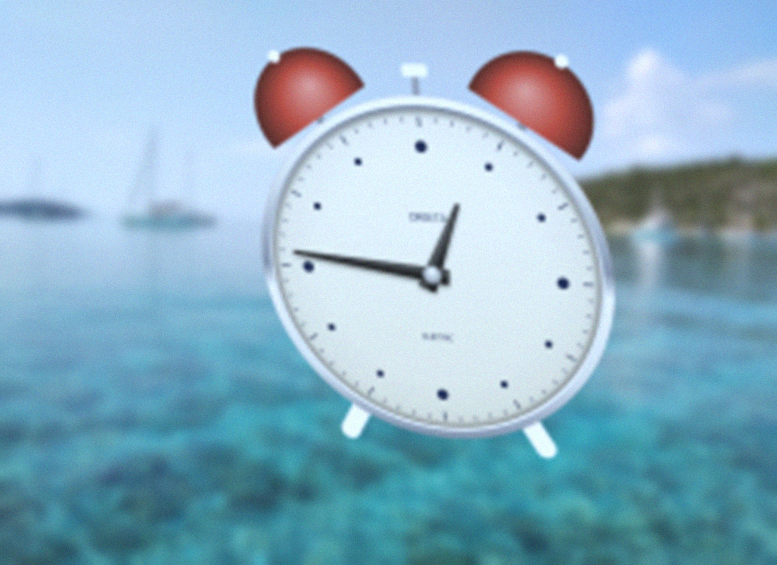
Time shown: 12:46
